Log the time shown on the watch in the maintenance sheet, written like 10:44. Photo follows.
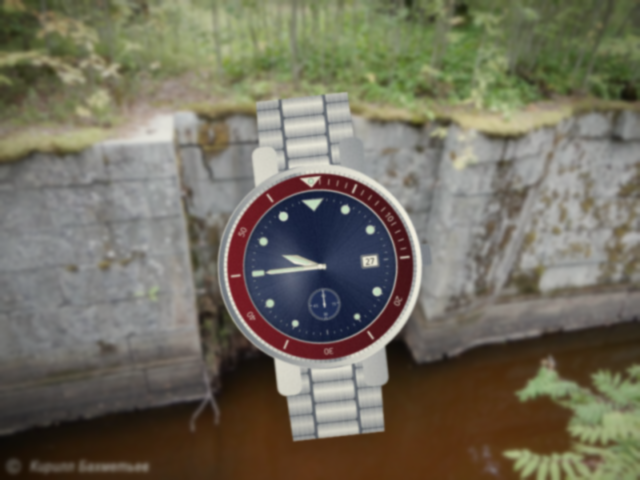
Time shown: 9:45
